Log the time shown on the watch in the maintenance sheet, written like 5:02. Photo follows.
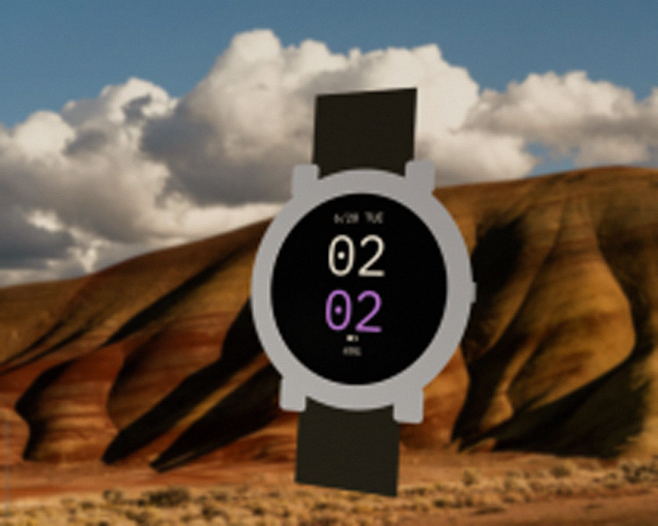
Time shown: 2:02
